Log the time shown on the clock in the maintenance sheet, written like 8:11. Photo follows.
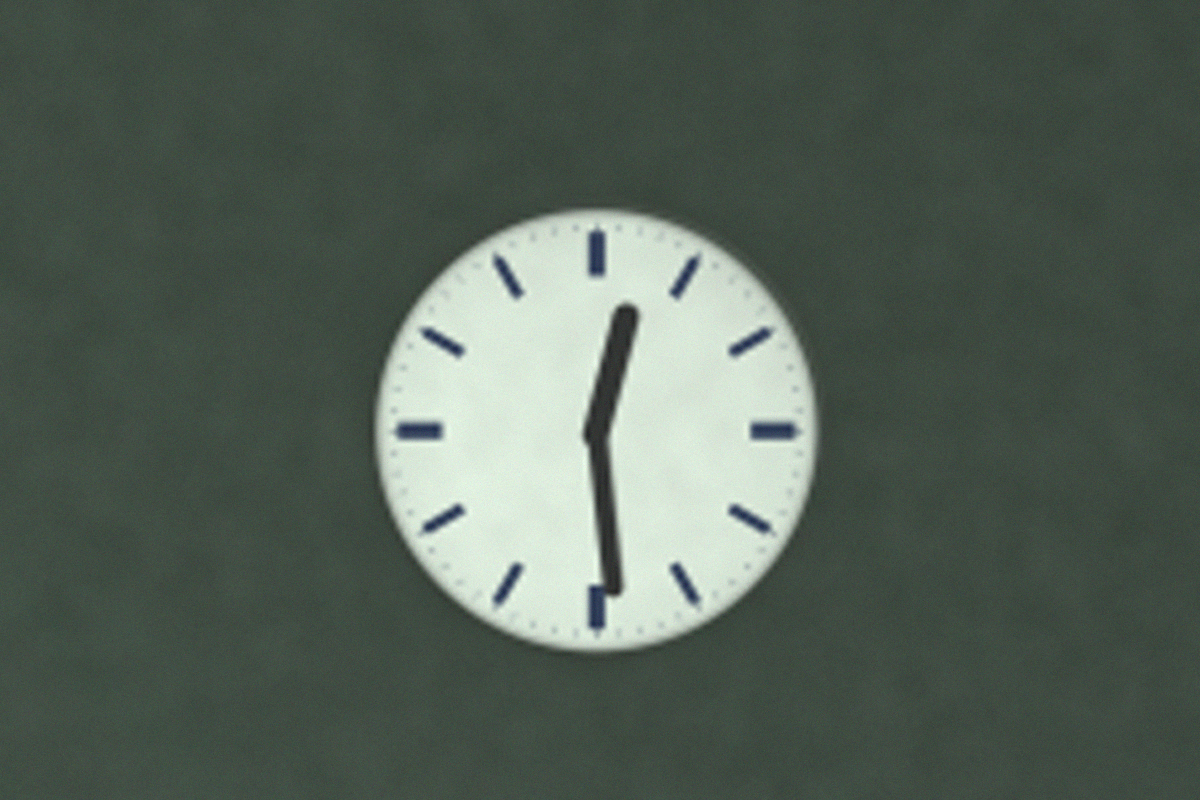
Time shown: 12:29
